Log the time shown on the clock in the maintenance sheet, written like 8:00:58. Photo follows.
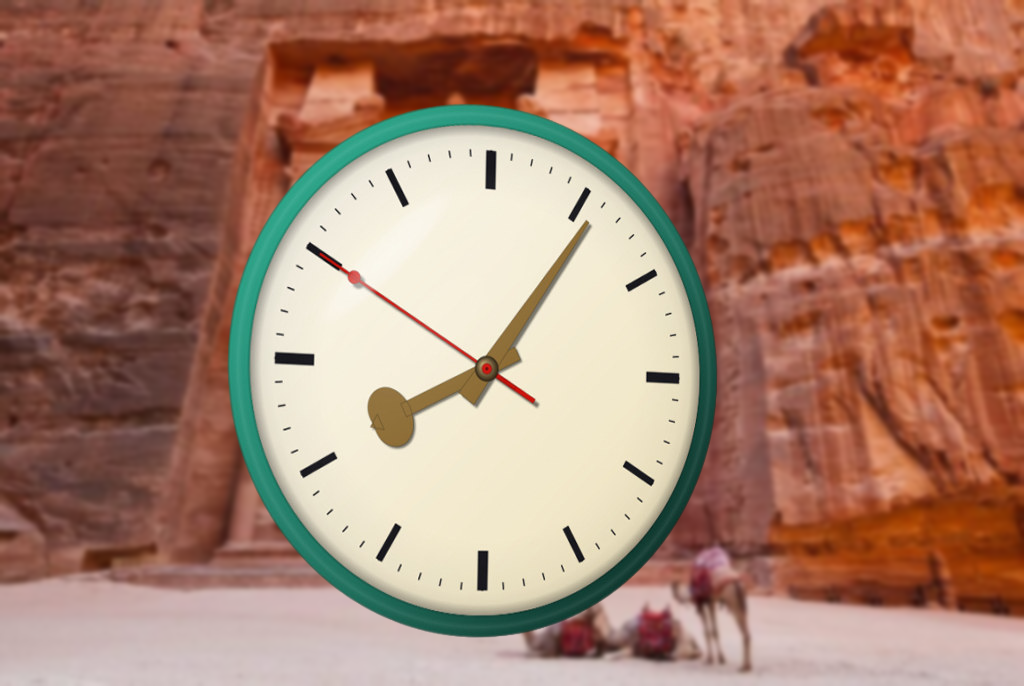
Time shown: 8:05:50
